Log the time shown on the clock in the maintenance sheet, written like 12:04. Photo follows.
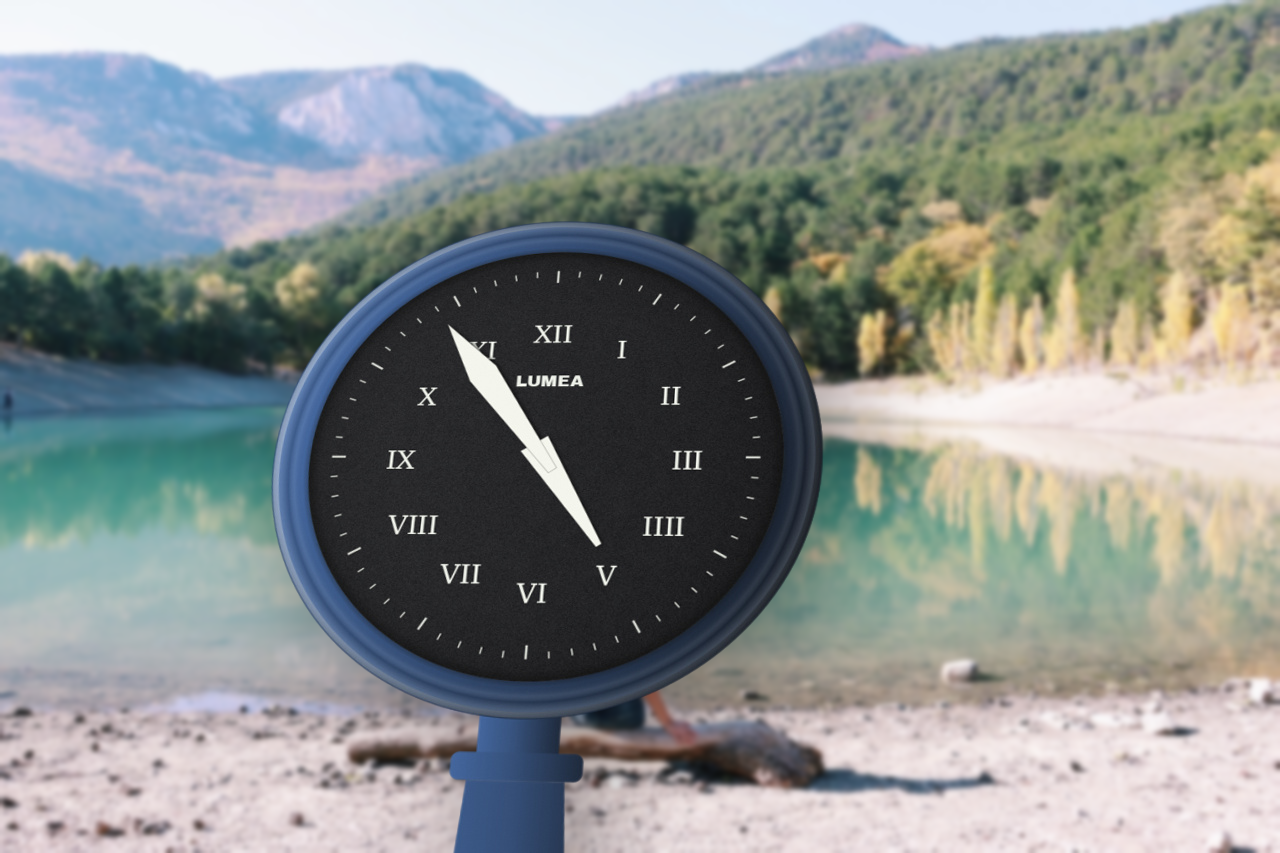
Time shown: 4:54
